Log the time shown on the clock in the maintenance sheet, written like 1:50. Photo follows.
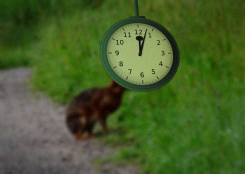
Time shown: 12:03
